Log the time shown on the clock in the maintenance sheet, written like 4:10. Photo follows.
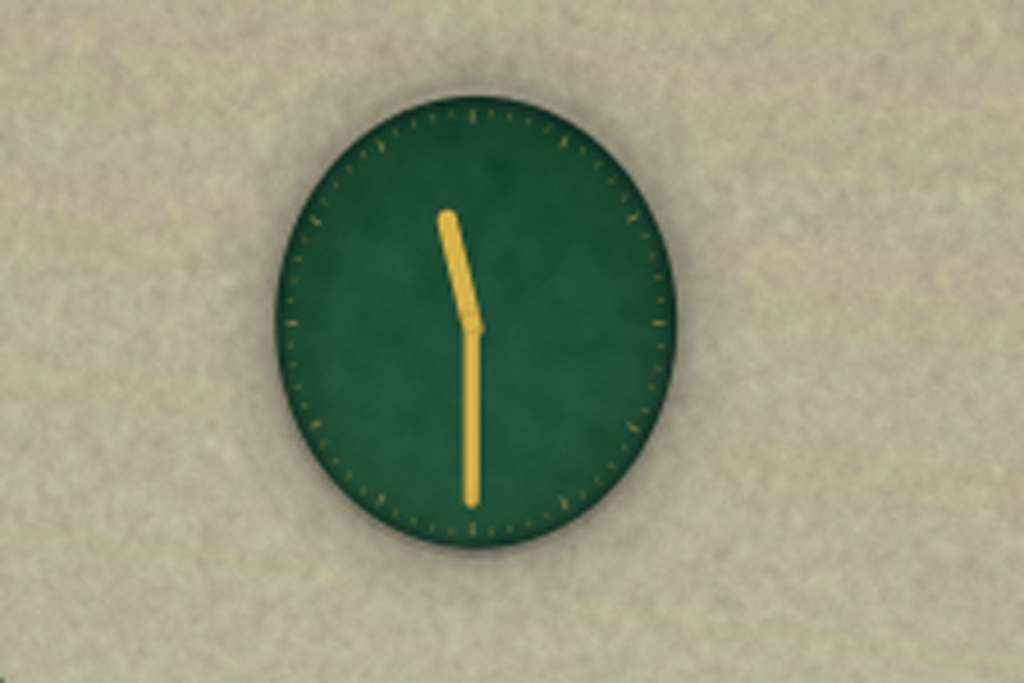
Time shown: 11:30
